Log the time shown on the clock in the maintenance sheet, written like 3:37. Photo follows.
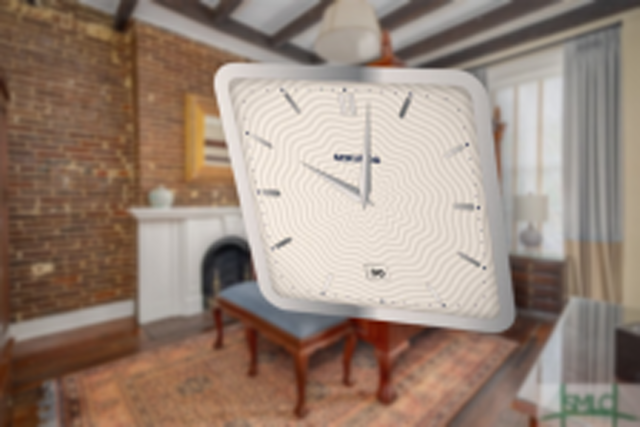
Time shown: 10:02
